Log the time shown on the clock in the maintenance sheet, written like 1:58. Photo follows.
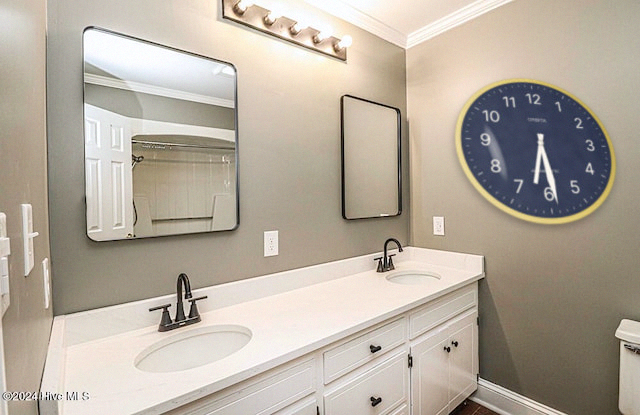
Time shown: 6:29
